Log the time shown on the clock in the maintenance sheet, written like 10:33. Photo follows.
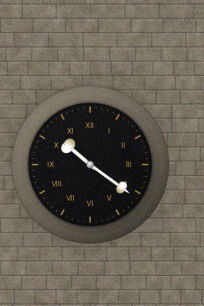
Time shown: 10:21
